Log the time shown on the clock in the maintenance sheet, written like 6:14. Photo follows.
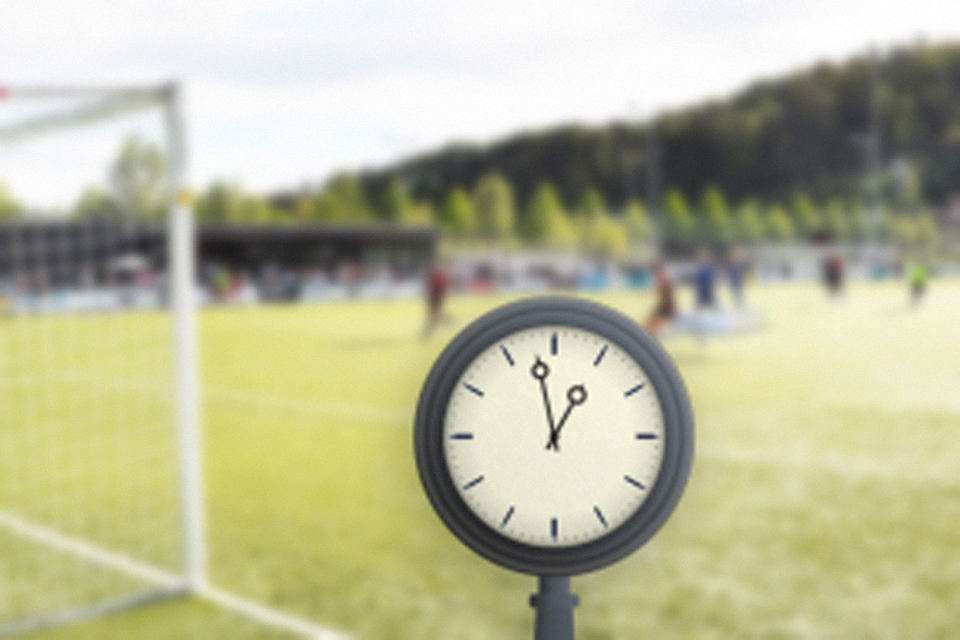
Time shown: 12:58
